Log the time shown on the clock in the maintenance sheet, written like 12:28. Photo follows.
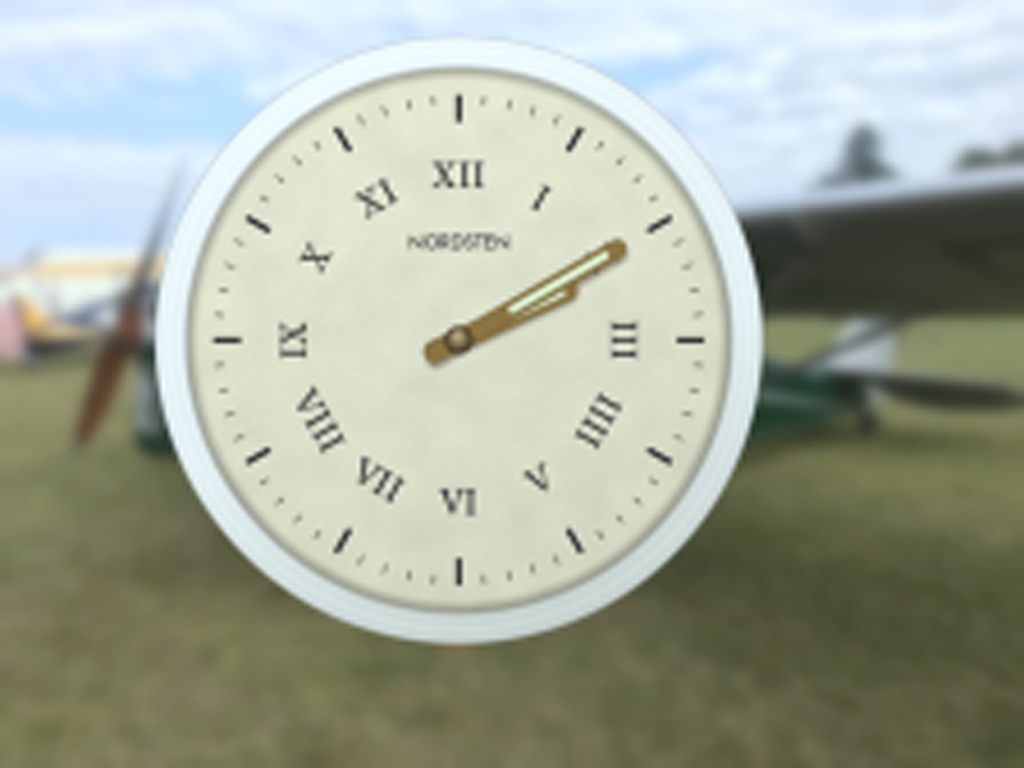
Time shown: 2:10
